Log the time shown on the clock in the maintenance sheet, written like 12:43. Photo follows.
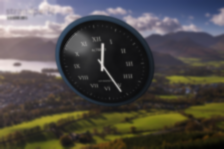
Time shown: 12:26
